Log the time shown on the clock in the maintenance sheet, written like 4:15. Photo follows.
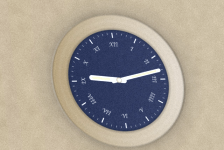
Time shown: 9:13
